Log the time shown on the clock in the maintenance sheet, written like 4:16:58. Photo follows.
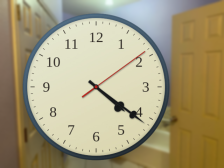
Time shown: 4:21:09
